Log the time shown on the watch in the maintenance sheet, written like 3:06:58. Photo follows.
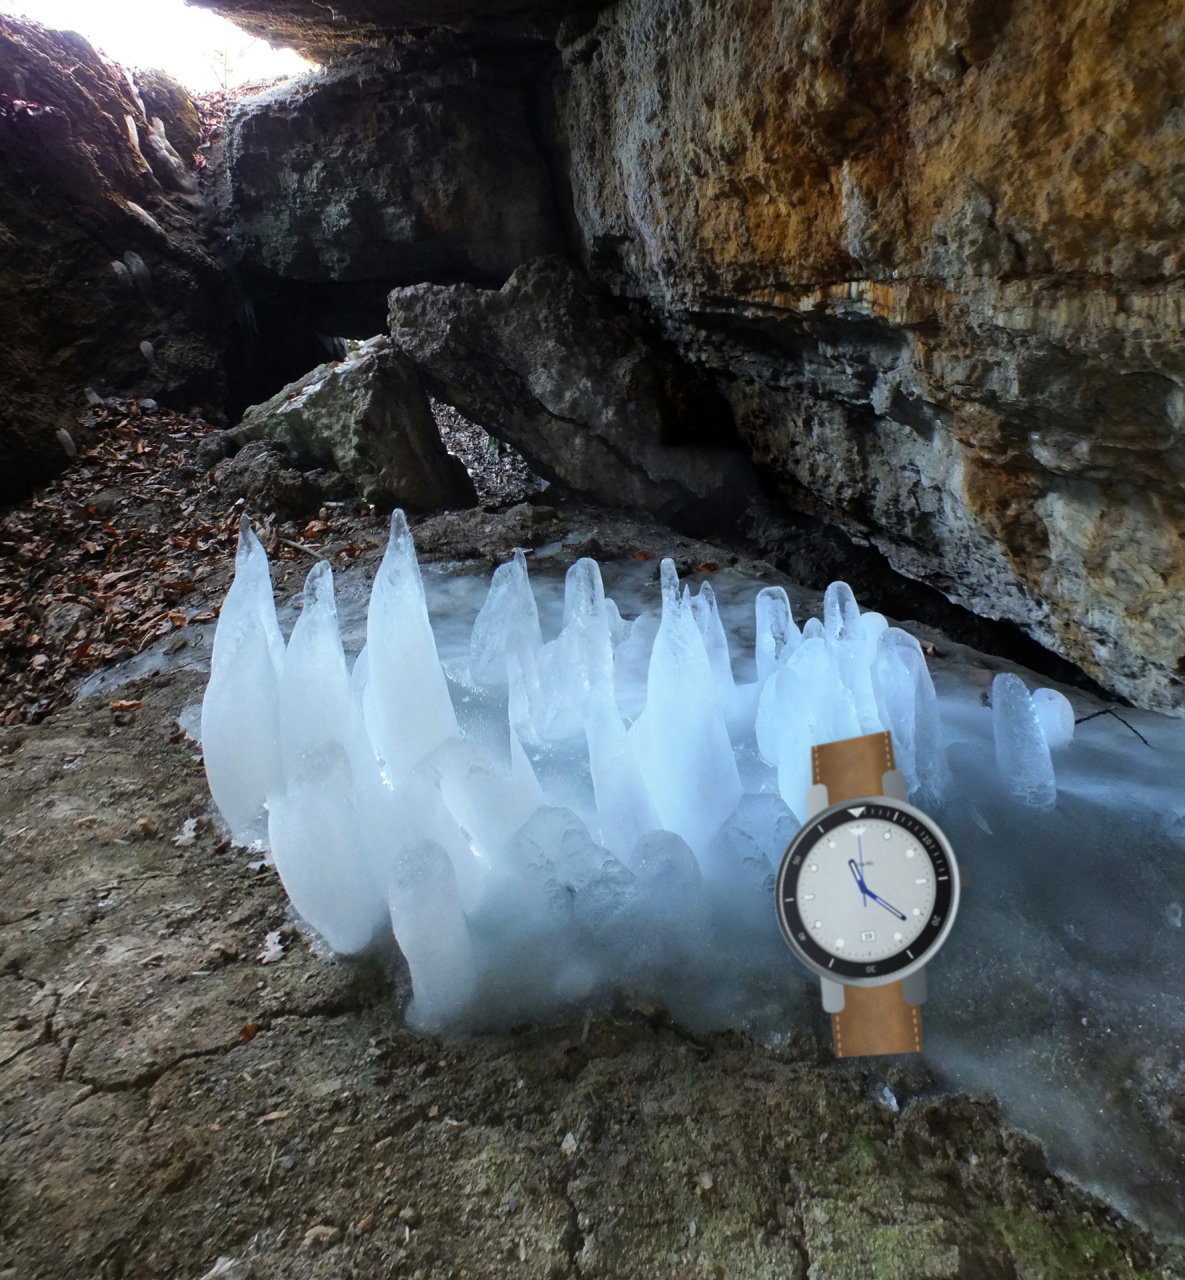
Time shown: 11:22:00
